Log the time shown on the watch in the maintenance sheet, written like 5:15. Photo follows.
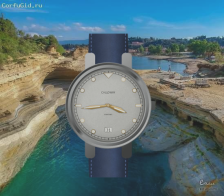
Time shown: 3:44
